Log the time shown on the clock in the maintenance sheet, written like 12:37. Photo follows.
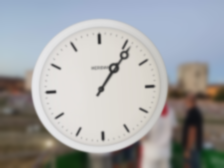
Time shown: 1:06
